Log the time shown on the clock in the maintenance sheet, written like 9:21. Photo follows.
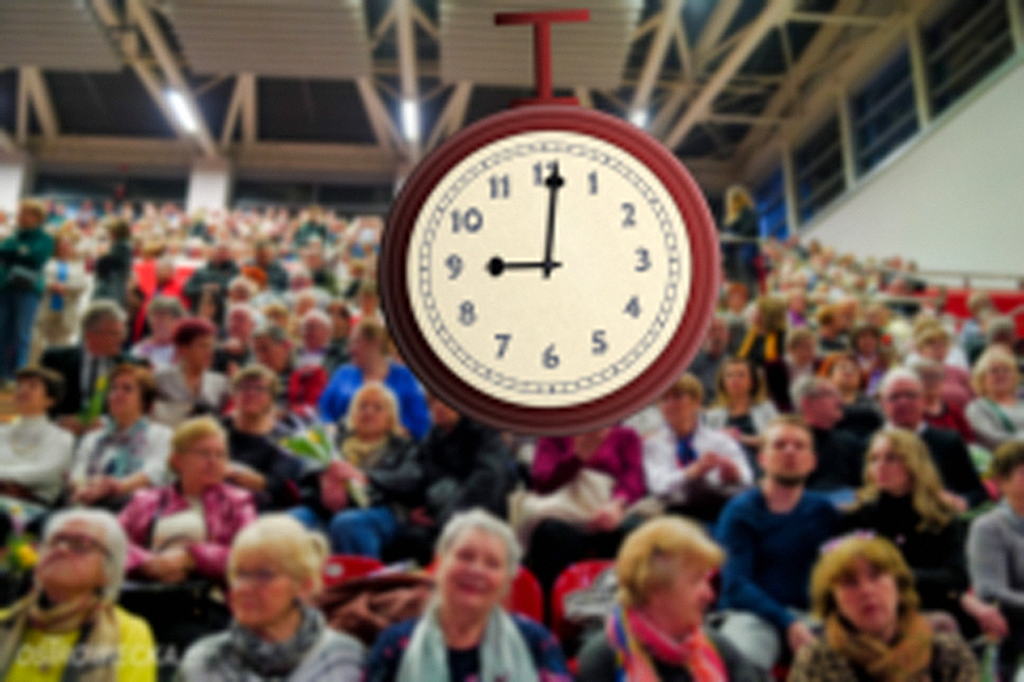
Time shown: 9:01
